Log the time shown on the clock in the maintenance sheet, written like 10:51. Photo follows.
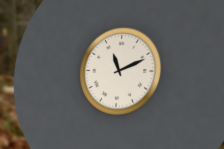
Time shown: 11:11
